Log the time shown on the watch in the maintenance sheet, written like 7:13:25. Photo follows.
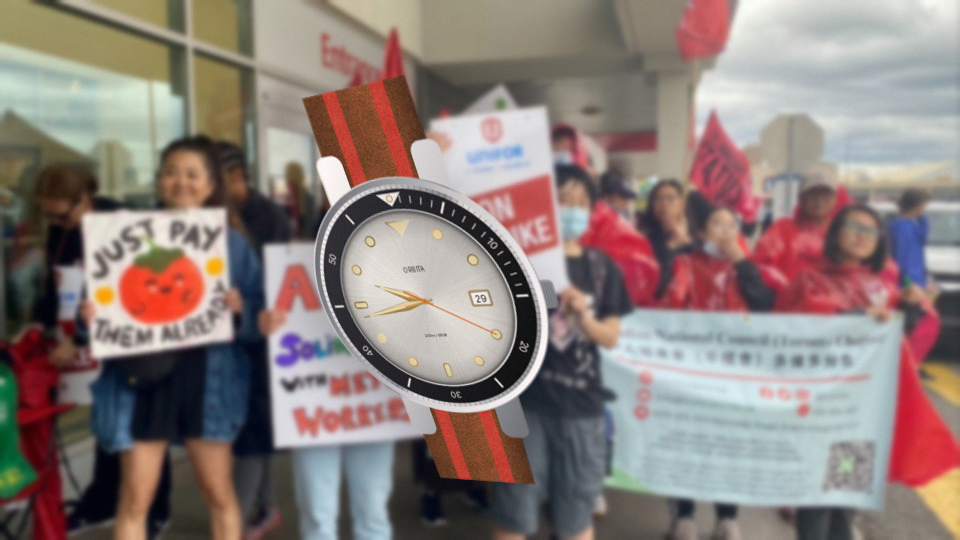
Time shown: 9:43:20
